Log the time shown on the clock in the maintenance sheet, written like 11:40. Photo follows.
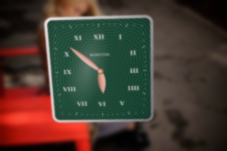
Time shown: 5:52
